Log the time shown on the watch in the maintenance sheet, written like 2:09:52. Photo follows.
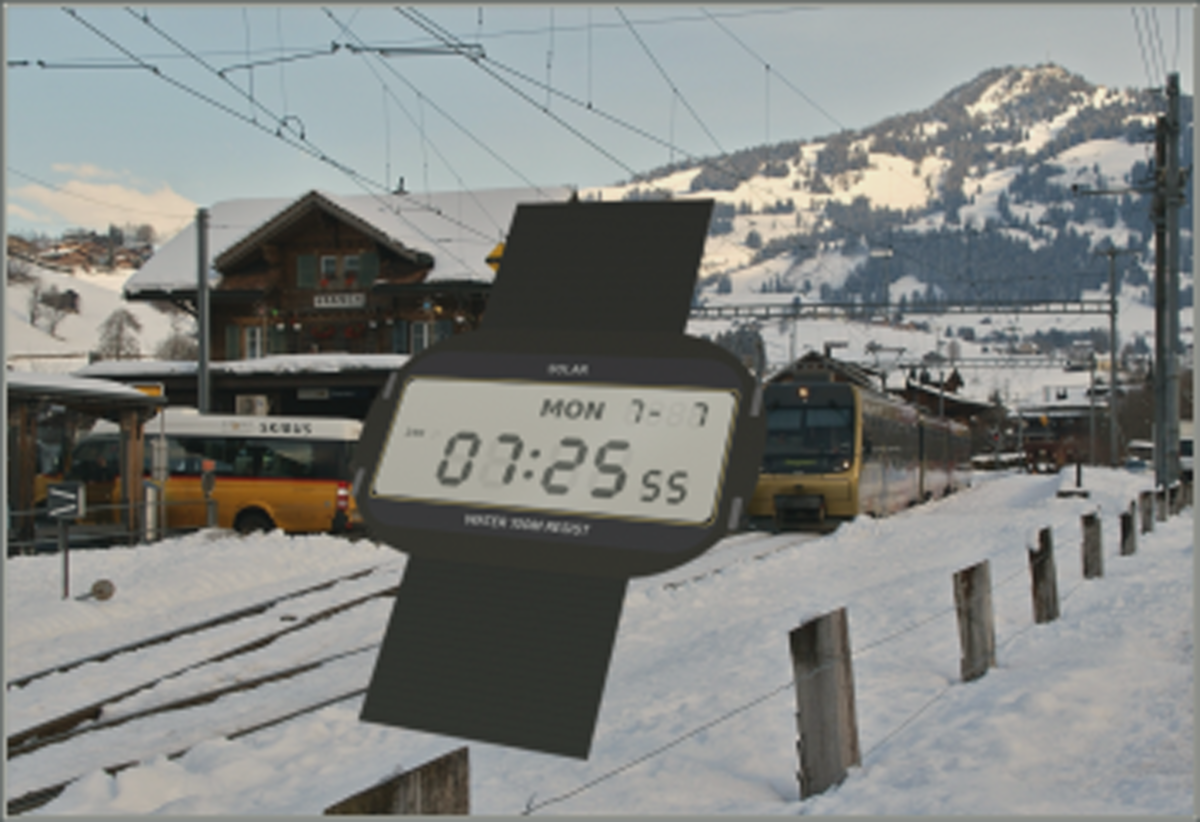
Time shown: 7:25:55
